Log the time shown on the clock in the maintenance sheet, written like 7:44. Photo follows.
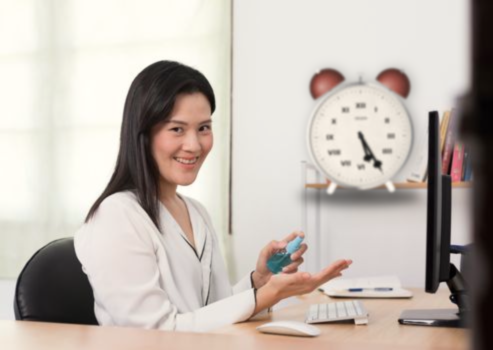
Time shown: 5:25
